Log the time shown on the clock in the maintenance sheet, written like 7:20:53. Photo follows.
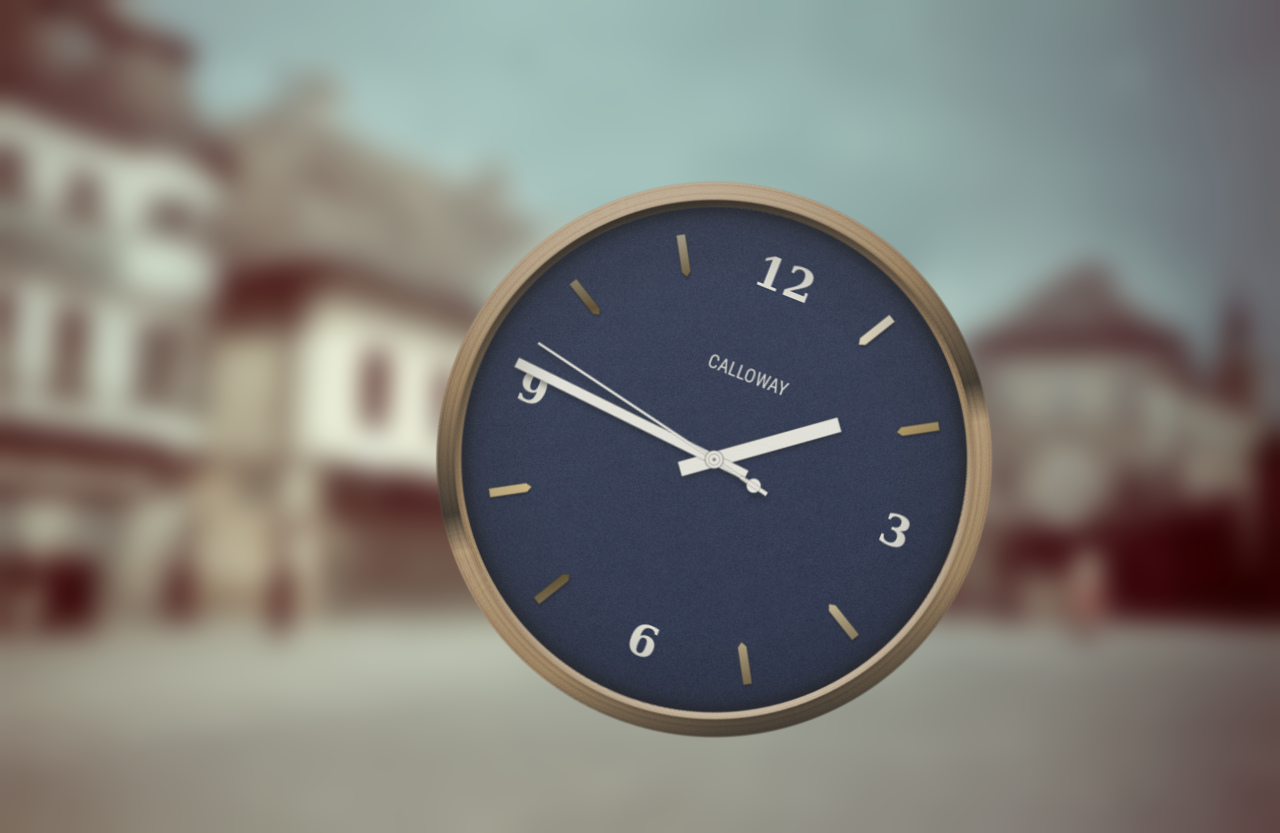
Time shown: 1:45:47
